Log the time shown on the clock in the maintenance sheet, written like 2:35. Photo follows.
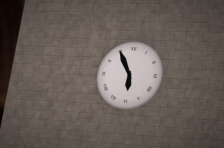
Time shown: 5:55
